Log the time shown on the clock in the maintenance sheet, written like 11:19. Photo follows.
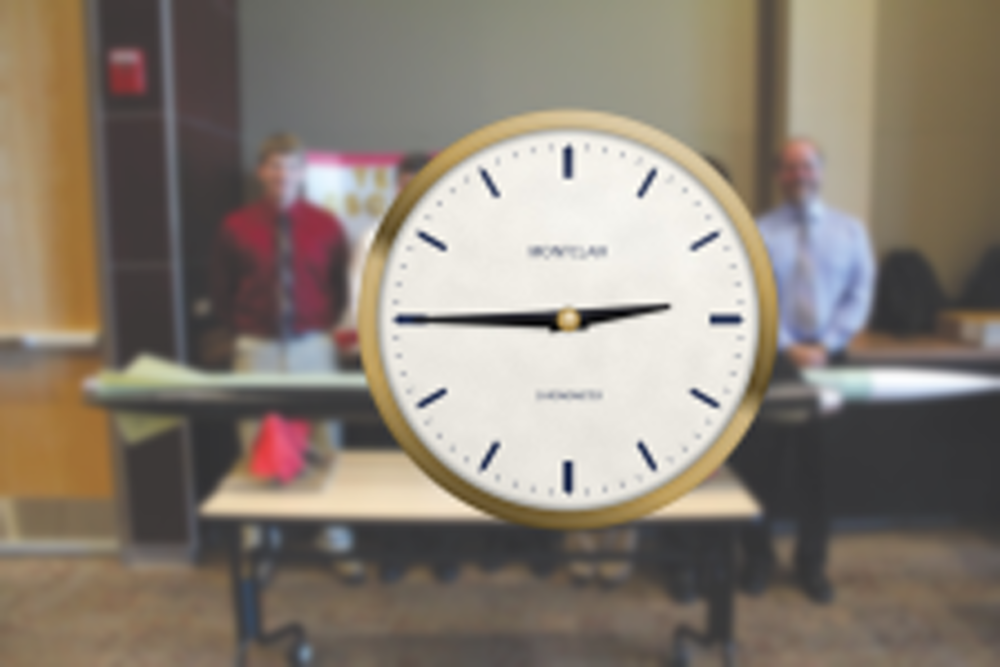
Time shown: 2:45
